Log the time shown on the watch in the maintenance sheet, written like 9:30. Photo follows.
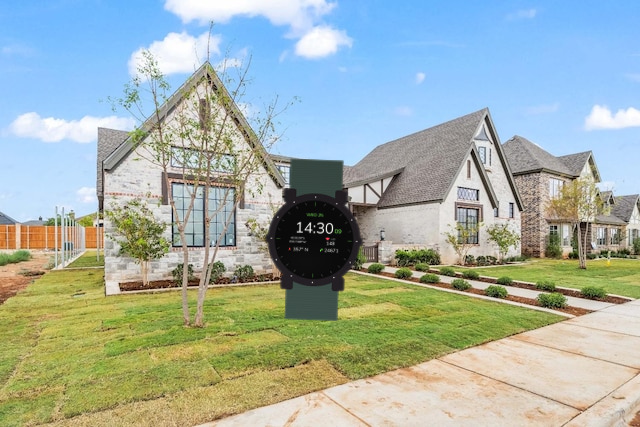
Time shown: 14:30
